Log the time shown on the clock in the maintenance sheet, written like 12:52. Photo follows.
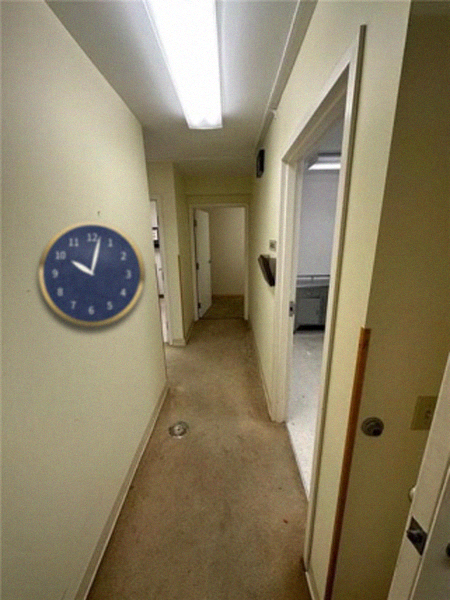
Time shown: 10:02
